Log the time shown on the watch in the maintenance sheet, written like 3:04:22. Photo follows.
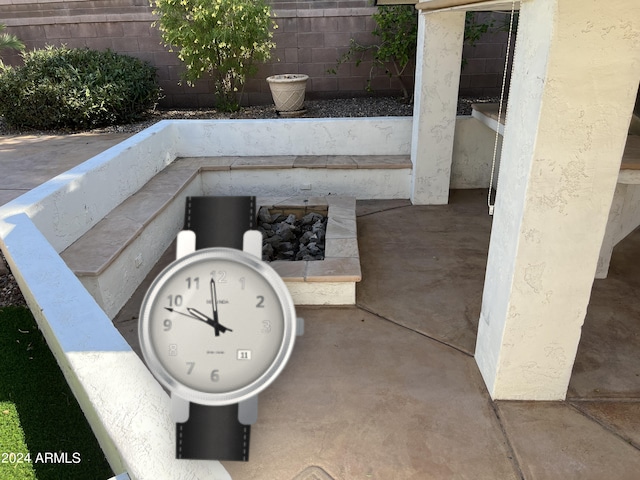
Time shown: 9:58:48
